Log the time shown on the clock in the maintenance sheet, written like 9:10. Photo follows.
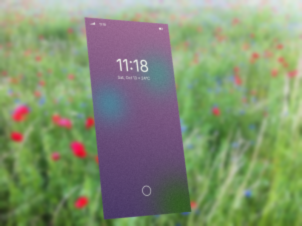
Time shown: 11:18
